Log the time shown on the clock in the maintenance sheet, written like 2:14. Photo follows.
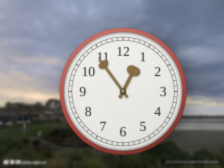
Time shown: 12:54
